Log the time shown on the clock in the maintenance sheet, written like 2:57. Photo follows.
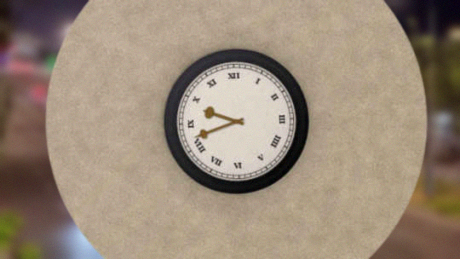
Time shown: 9:42
